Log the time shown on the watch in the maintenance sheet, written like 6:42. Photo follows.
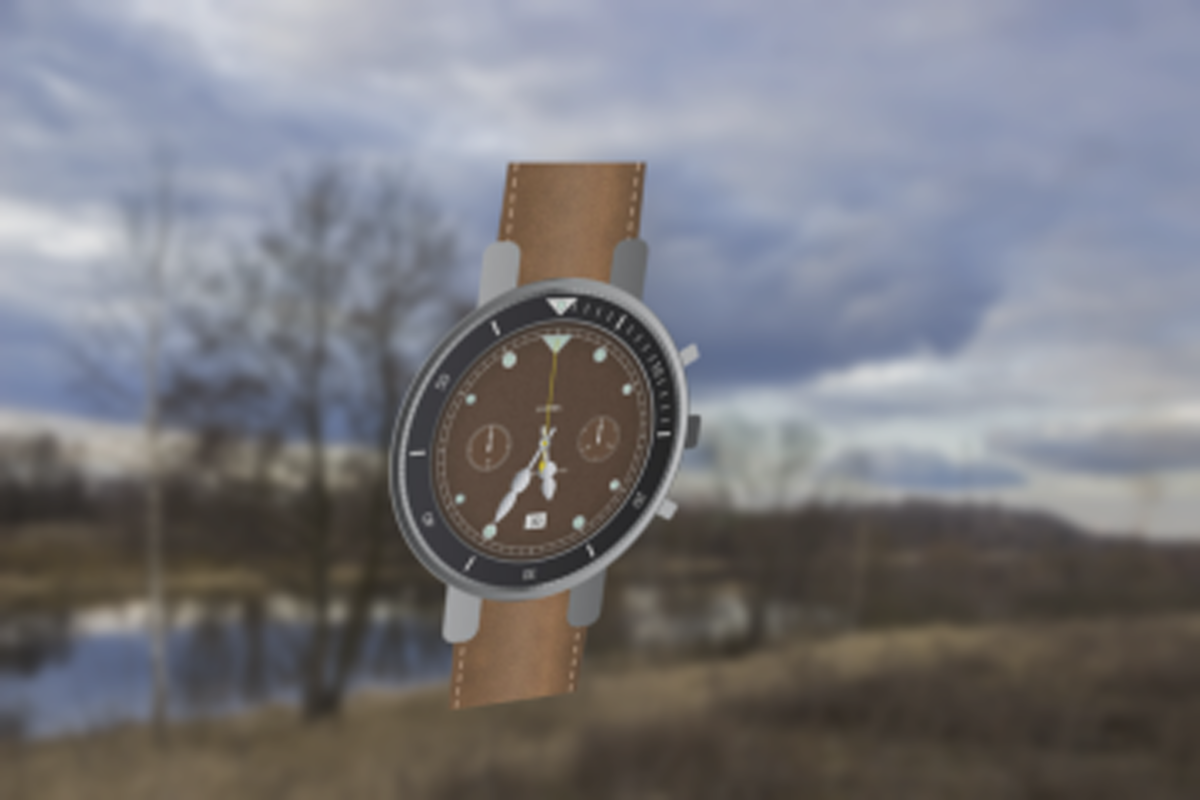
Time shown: 5:35
